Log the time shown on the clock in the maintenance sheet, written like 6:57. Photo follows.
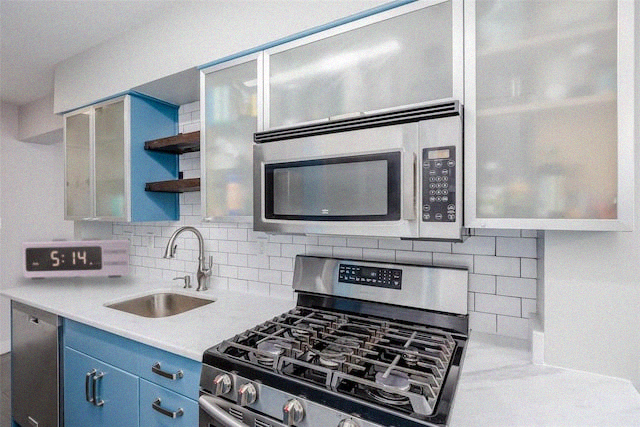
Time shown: 5:14
